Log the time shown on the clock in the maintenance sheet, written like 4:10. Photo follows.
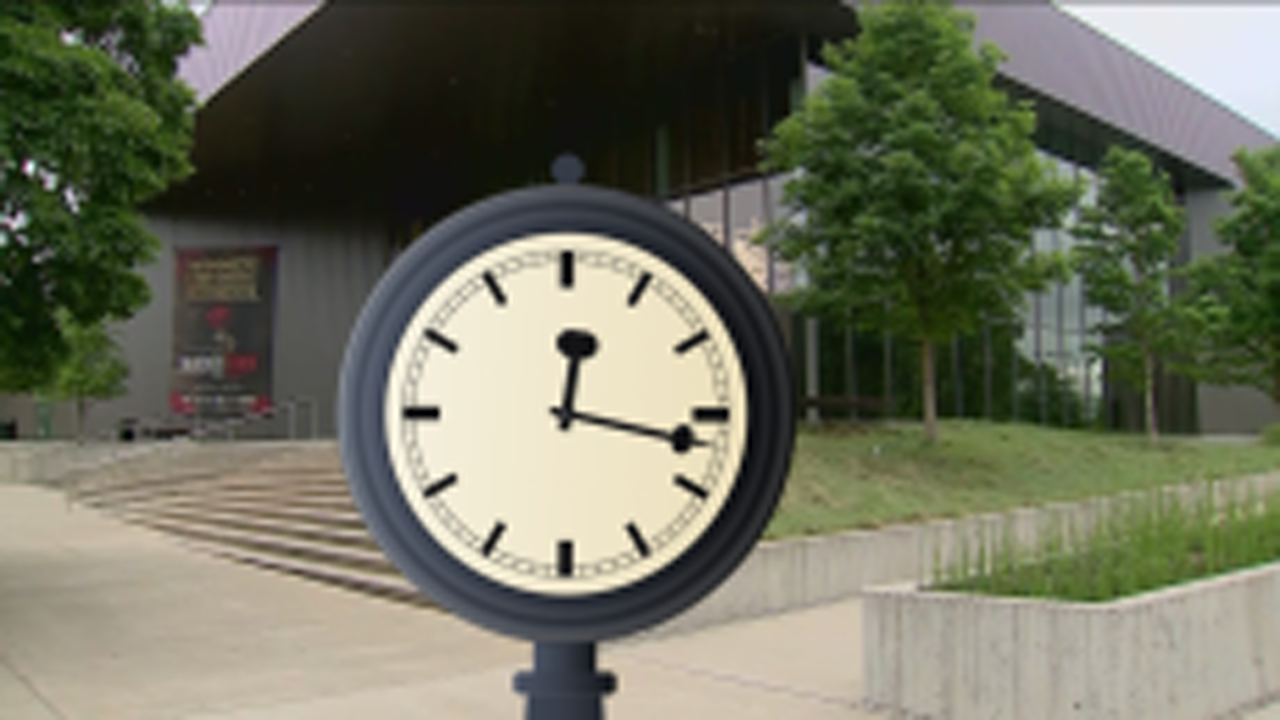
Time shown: 12:17
